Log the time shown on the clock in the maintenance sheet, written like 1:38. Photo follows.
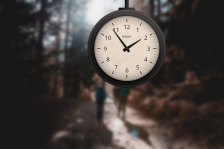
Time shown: 1:54
